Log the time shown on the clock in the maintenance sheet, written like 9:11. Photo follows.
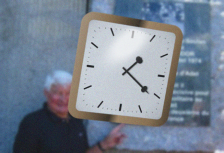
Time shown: 1:21
